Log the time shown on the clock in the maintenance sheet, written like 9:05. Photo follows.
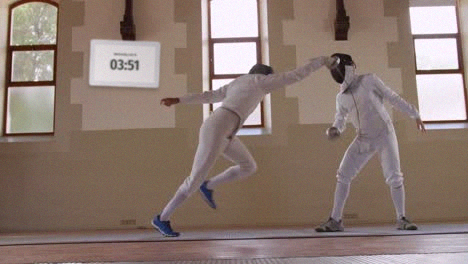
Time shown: 3:51
